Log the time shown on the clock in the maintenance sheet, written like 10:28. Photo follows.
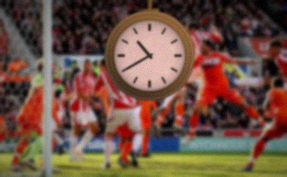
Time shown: 10:40
